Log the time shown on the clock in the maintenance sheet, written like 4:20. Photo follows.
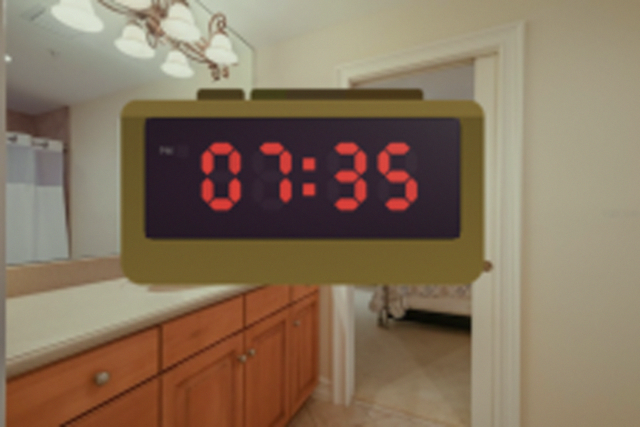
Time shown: 7:35
